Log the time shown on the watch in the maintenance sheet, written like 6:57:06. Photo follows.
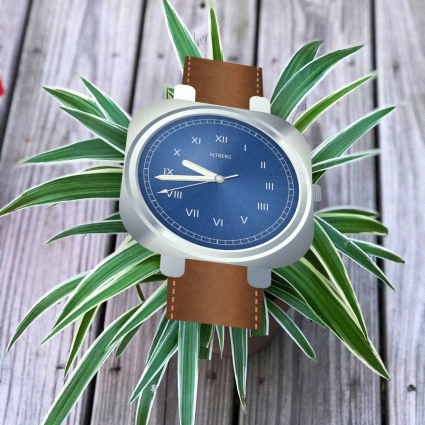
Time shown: 9:43:41
